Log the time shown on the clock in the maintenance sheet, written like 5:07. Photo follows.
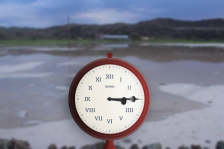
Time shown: 3:15
